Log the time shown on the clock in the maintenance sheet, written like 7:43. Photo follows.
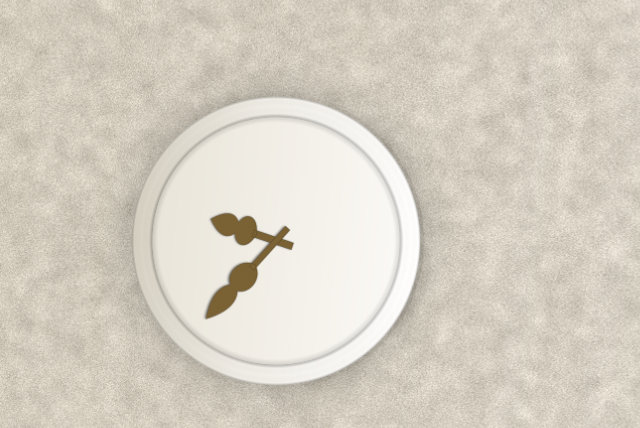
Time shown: 9:37
